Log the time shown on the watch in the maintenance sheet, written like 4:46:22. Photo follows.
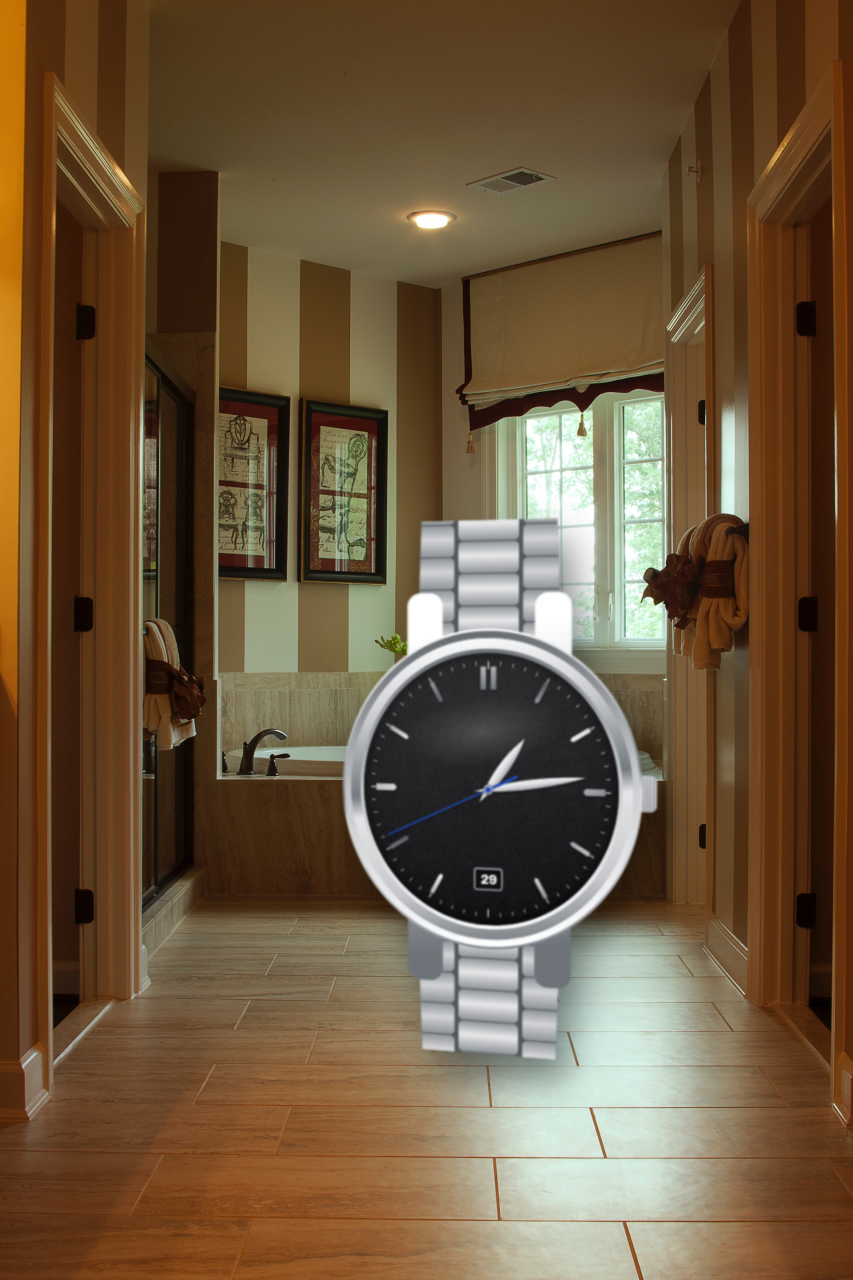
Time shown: 1:13:41
